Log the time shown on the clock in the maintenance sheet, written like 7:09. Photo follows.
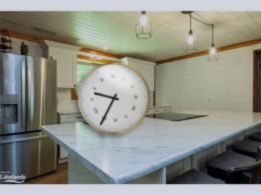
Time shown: 9:35
